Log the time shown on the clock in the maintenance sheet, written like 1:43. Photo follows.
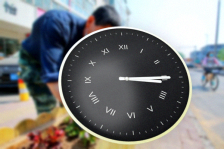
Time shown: 3:15
